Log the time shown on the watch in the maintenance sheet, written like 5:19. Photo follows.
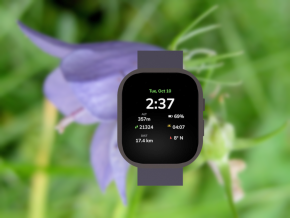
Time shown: 2:37
